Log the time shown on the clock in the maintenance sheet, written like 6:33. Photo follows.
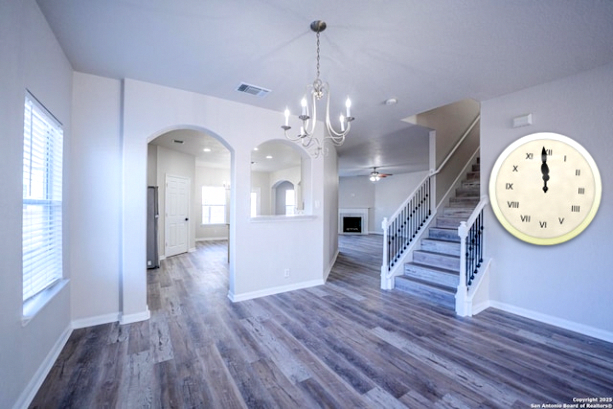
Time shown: 11:59
